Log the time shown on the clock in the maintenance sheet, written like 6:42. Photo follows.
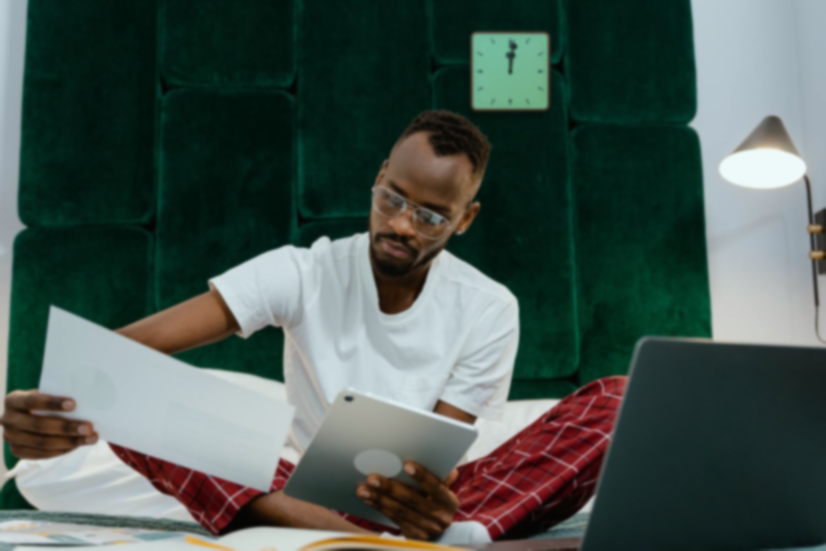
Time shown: 12:01
